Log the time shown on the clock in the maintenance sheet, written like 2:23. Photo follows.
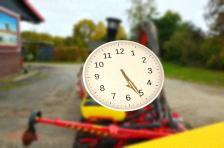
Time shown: 5:26
